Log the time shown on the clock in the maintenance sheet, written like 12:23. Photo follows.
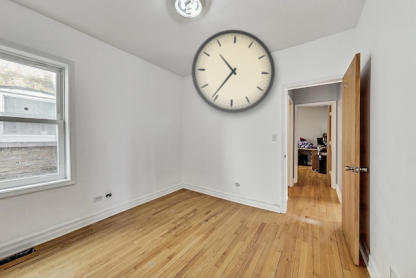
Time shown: 10:36
